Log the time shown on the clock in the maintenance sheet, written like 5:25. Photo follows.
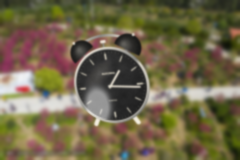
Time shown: 1:16
